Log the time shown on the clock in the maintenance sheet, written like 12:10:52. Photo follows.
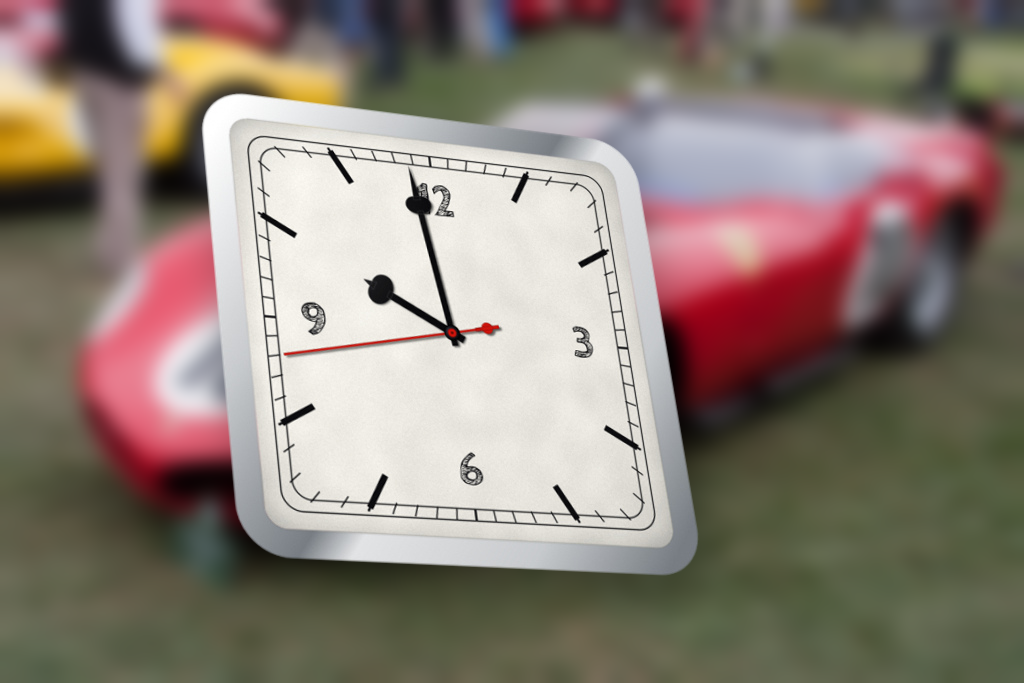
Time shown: 9:58:43
